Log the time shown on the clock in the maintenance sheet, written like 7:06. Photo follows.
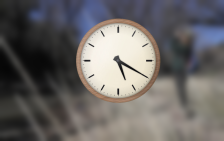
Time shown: 5:20
